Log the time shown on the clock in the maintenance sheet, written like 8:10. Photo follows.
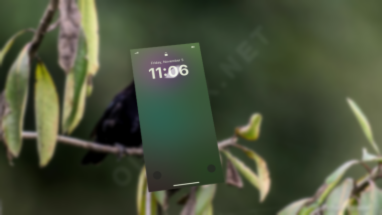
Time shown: 11:06
